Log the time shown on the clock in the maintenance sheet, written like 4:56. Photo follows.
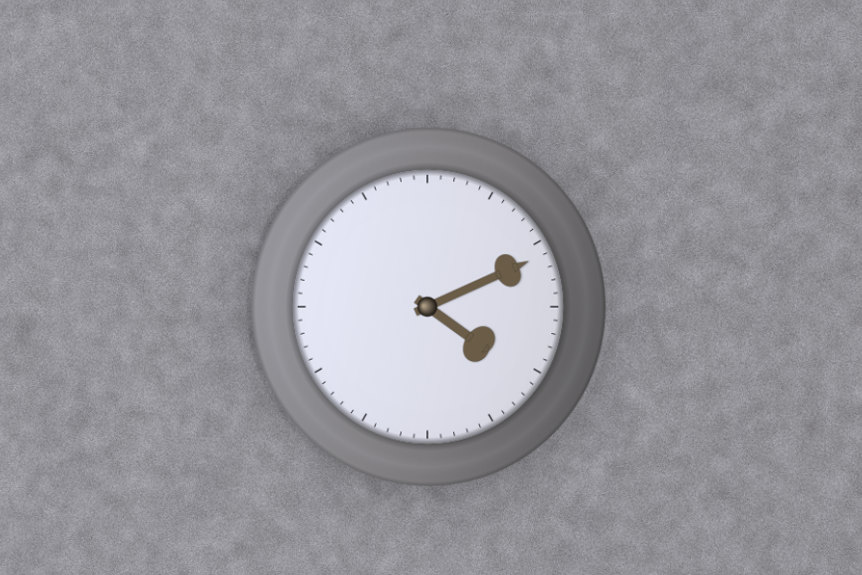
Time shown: 4:11
